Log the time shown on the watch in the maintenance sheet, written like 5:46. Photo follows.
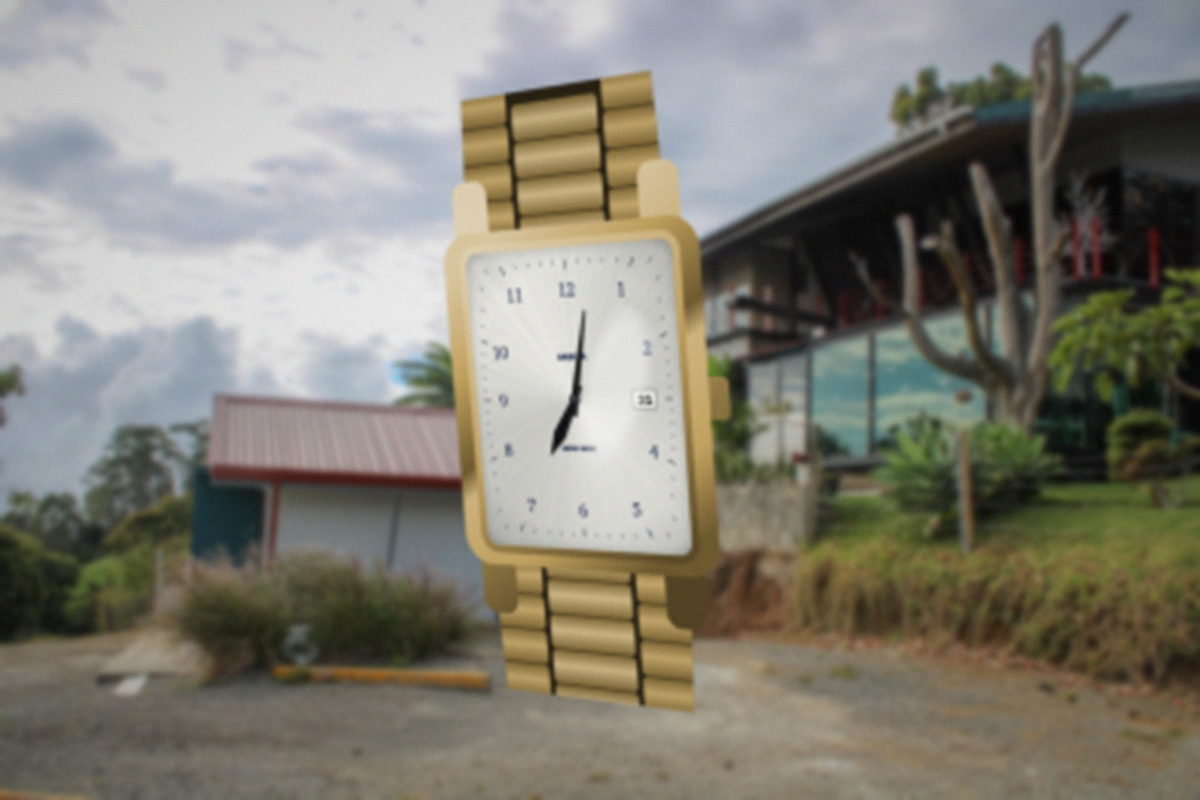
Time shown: 7:02
